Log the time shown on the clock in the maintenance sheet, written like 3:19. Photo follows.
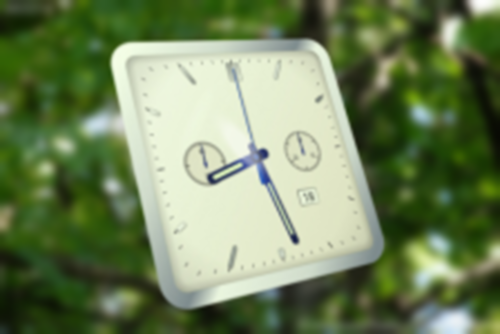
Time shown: 8:28
